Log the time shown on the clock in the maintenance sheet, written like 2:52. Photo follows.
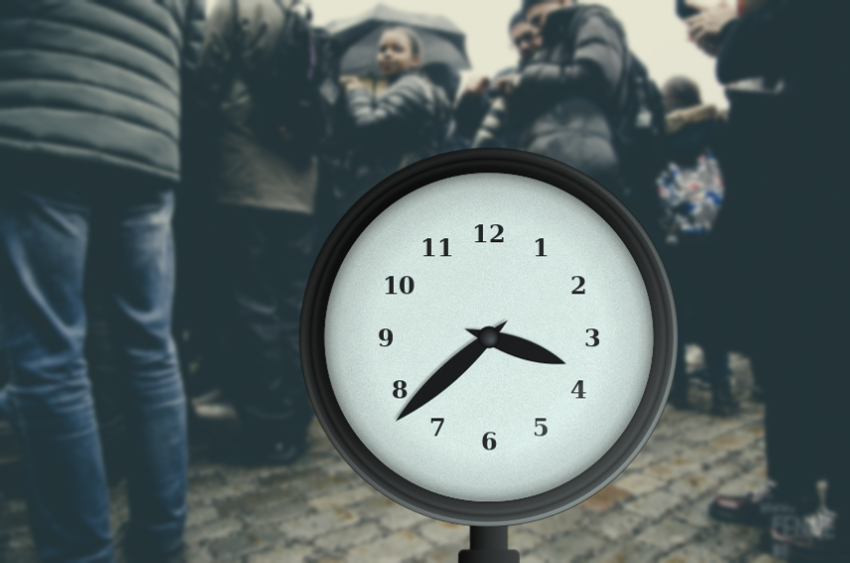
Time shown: 3:38
